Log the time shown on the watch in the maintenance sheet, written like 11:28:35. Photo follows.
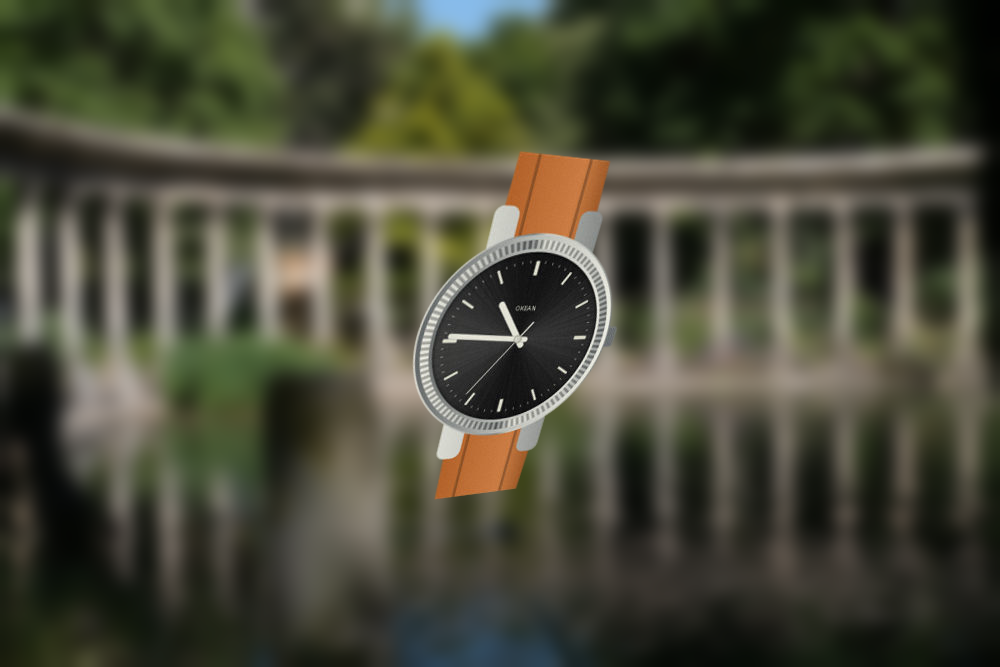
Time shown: 10:45:36
